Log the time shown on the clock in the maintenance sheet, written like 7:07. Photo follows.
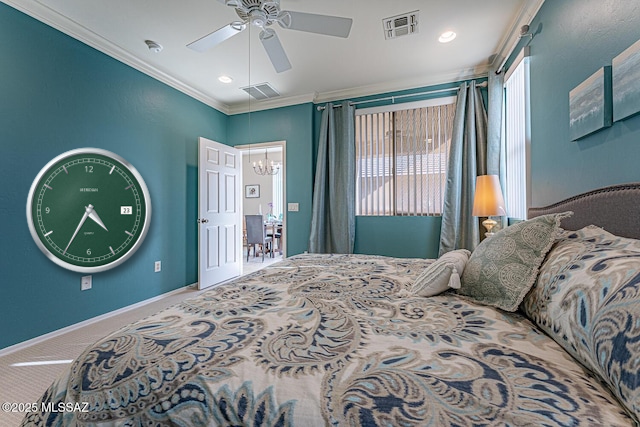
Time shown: 4:35
